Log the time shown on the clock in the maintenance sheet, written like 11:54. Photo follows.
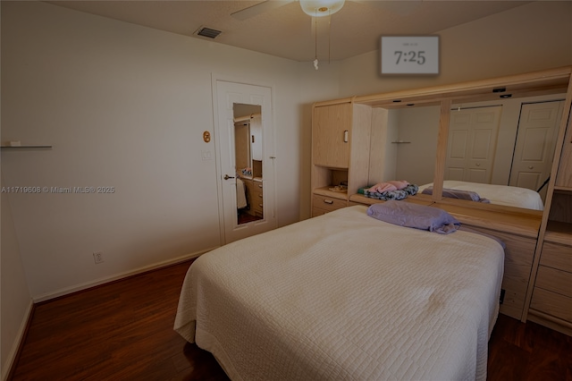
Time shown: 7:25
